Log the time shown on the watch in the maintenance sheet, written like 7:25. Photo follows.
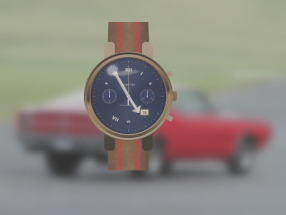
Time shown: 4:55
